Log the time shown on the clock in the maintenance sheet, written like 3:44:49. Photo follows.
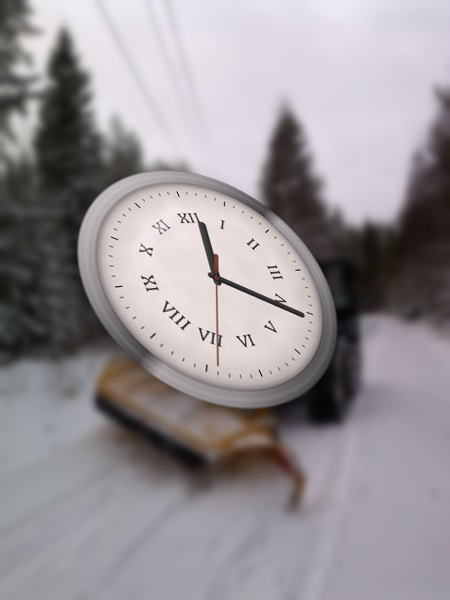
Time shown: 12:20:34
